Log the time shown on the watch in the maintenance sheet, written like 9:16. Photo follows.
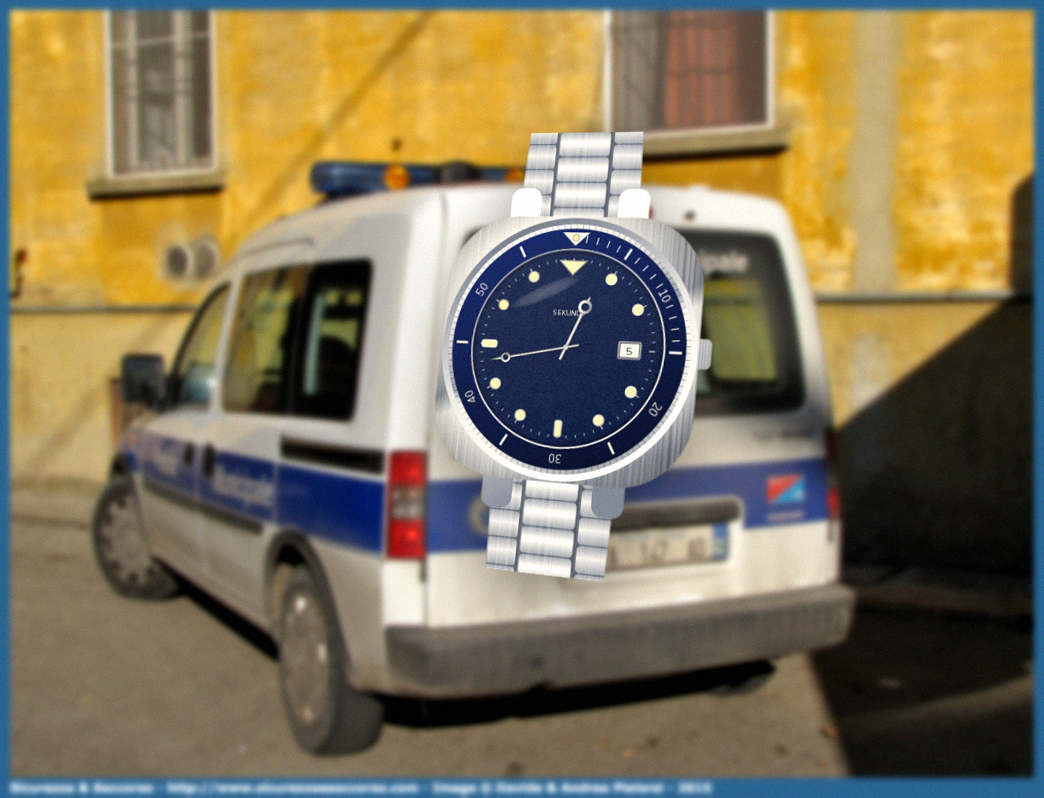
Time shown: 12:43
